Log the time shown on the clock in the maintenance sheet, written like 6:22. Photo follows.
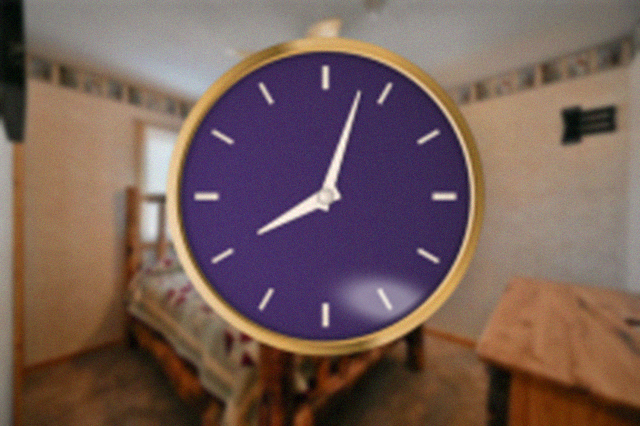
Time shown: 8:03
